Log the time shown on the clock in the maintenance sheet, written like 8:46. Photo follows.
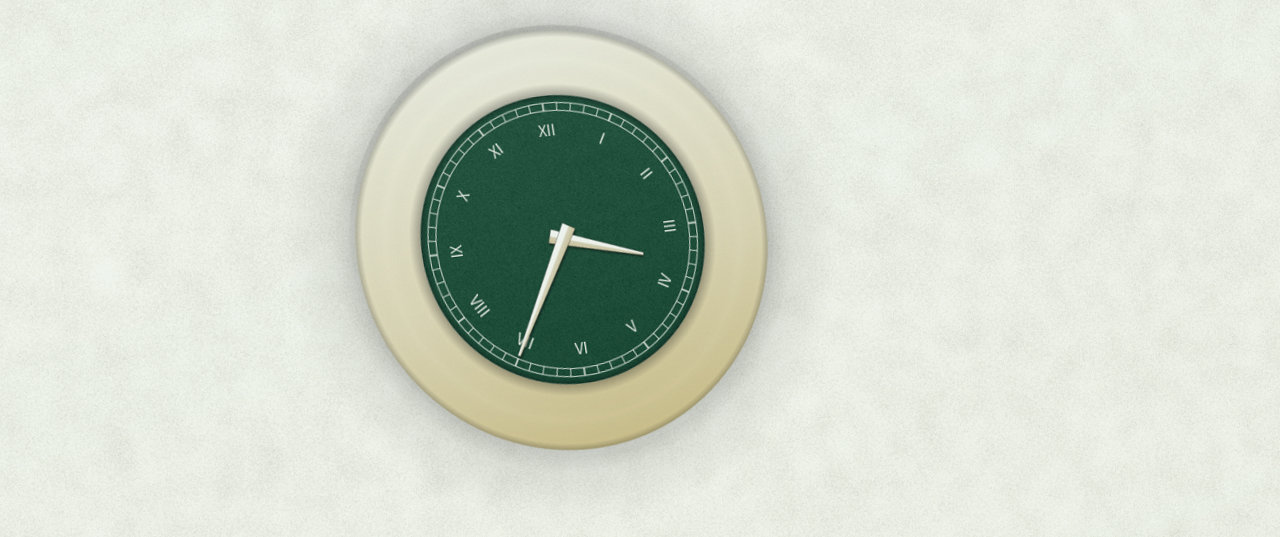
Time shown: 3:35
